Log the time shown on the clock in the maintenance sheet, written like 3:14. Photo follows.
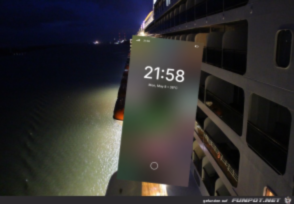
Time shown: 21:58
